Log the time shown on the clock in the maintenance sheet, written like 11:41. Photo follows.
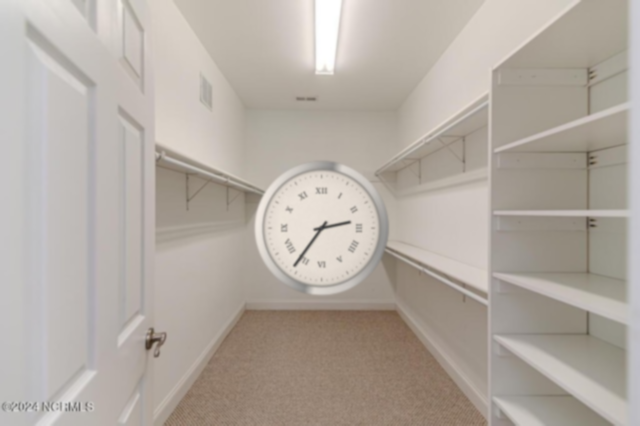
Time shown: 2:36
